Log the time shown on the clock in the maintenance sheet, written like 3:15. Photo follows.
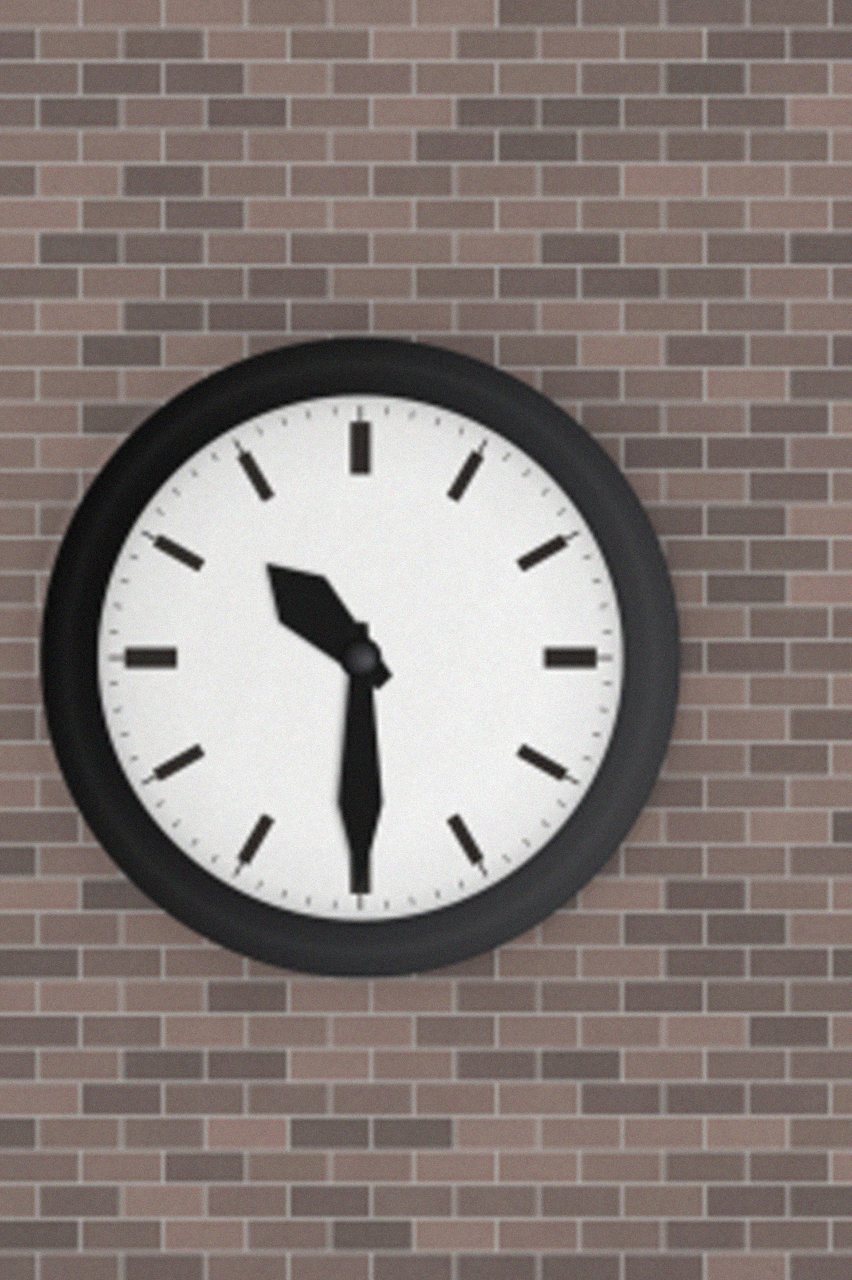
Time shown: 10:30
